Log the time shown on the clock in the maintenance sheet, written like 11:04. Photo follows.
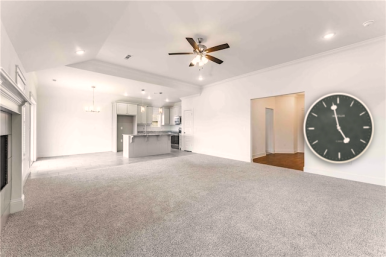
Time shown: 4:58
